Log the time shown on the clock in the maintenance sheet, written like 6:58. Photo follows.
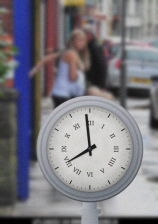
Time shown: 7:59
